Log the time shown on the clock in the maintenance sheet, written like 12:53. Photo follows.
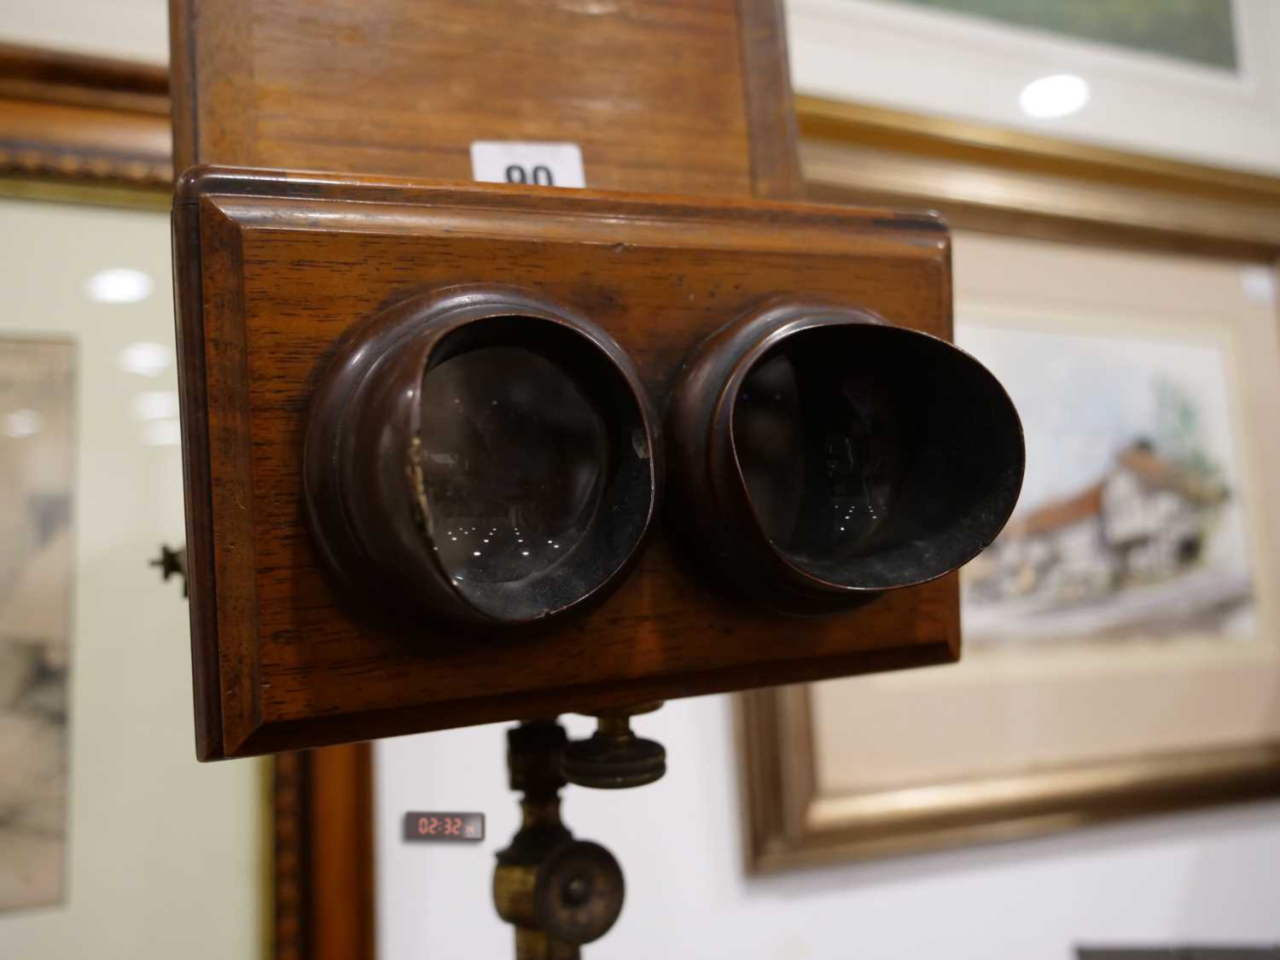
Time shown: 2:32
